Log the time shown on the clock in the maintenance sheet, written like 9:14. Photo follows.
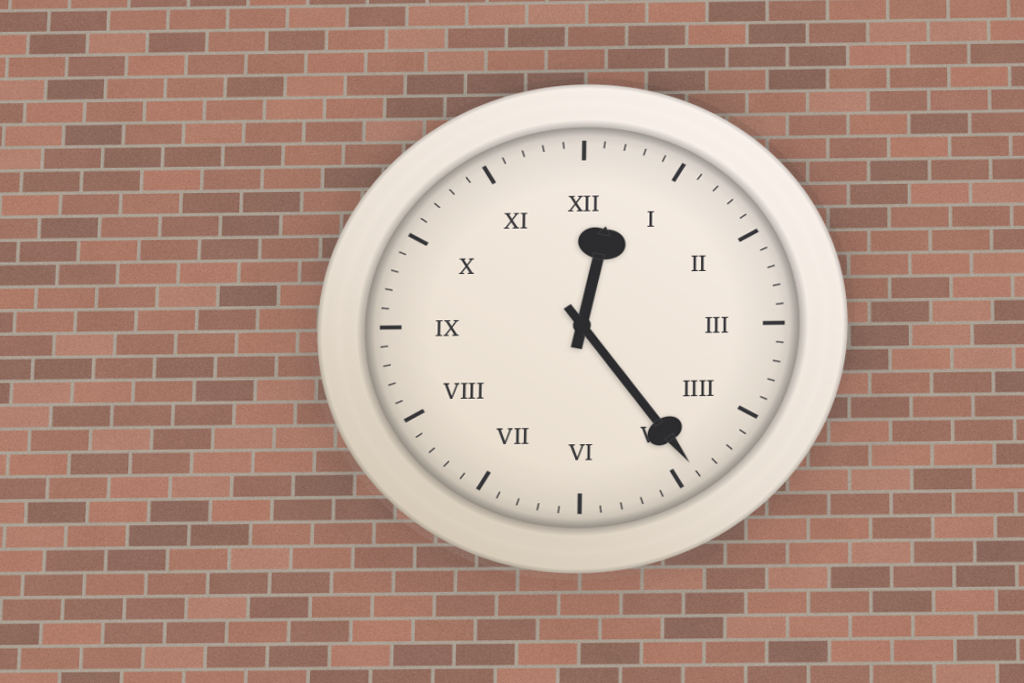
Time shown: 12:24
